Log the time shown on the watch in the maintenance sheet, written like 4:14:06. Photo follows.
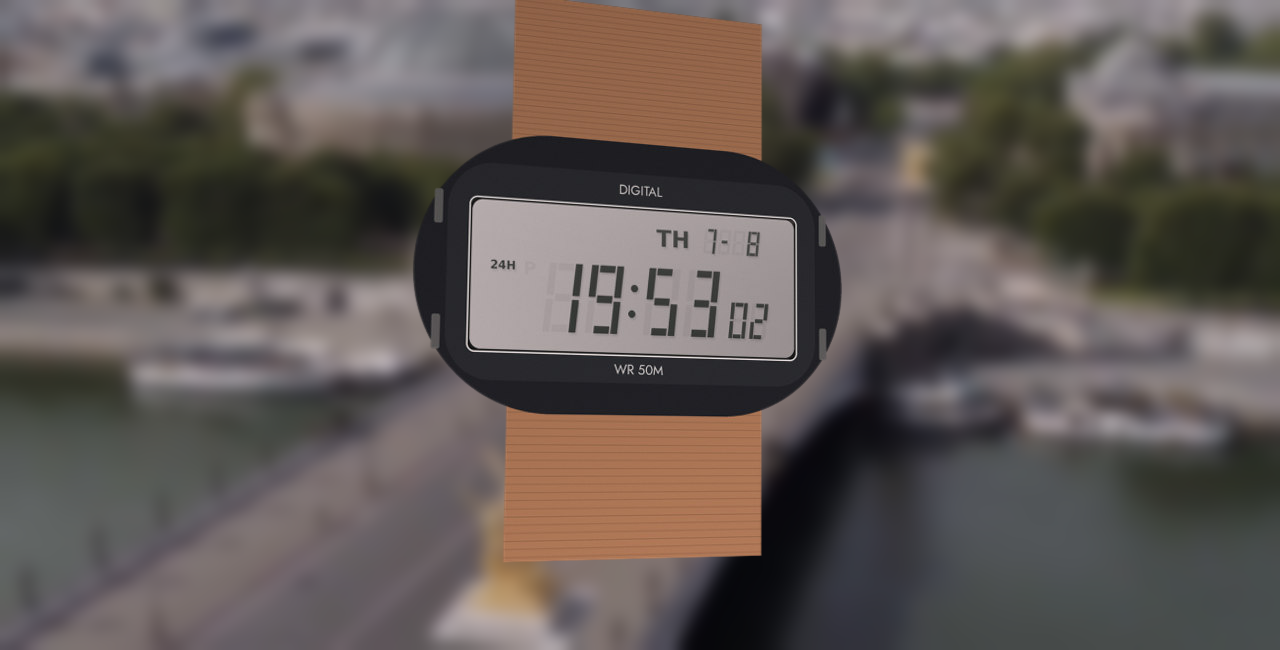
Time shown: 19:53:02
